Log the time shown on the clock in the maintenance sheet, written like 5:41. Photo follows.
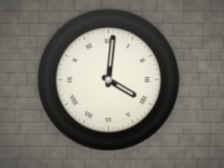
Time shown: 4:01
